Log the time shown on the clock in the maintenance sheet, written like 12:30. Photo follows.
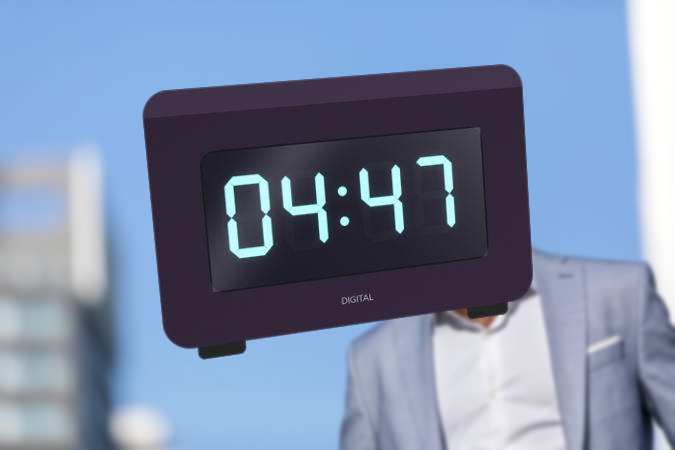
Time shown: 4:47
